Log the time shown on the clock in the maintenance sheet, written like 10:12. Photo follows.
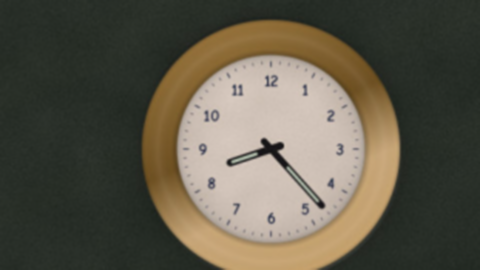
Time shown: 8:23
